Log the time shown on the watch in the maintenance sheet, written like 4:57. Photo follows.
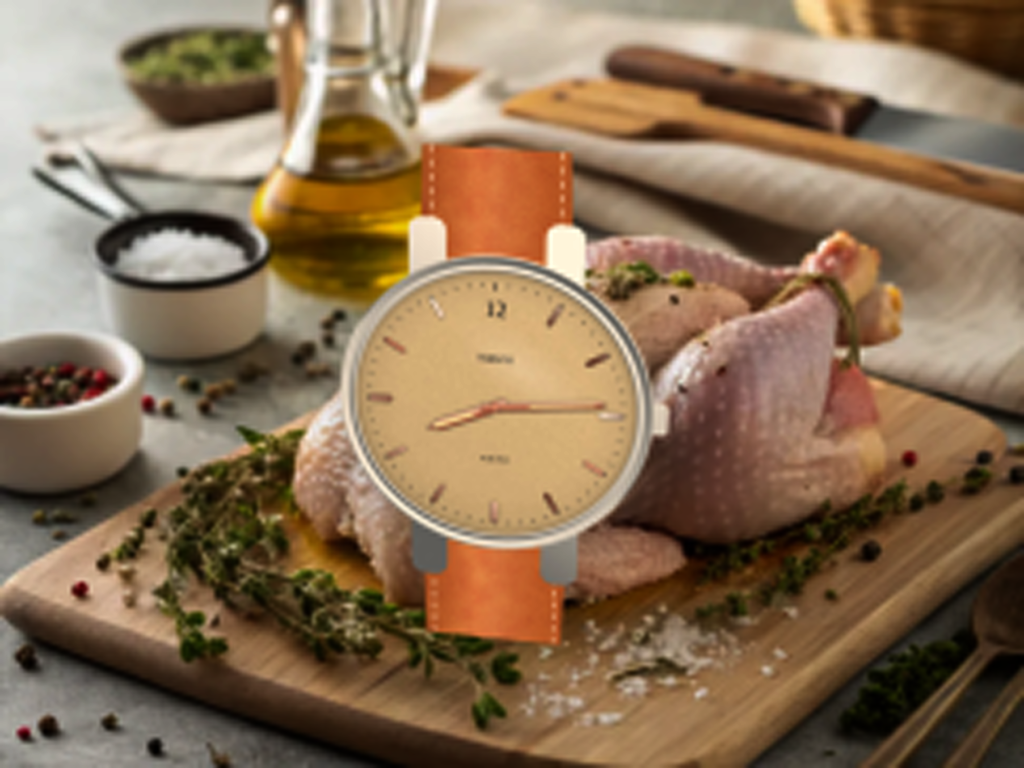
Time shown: 8:14
